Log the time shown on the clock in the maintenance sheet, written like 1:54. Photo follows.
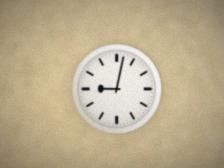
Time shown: 9:02
